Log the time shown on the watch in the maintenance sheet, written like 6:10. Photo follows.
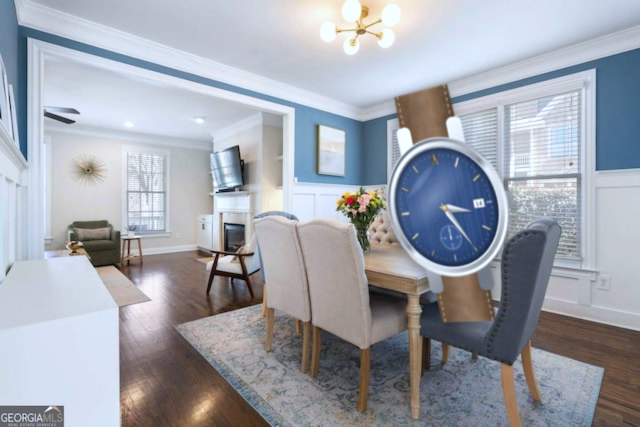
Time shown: 3:25
